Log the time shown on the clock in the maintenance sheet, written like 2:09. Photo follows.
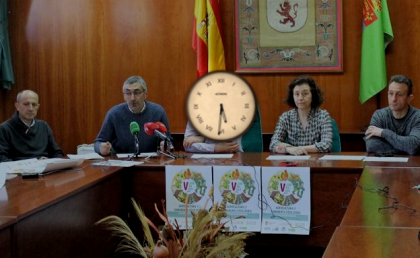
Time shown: 5:31
